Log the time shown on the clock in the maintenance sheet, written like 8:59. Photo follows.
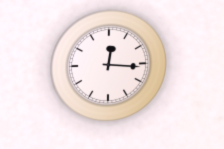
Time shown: 12:16
